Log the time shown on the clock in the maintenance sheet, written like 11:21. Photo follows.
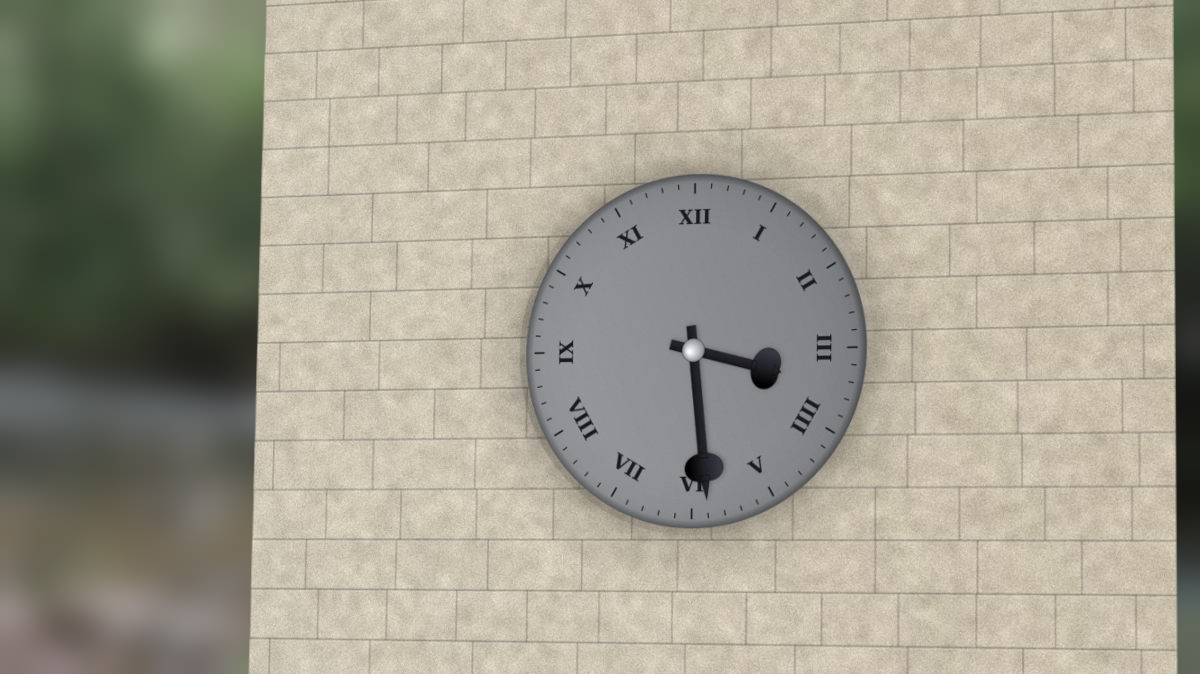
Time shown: 3:29
